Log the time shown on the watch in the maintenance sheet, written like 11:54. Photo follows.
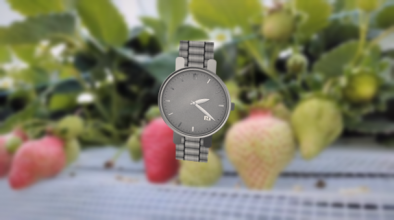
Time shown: 2:21
